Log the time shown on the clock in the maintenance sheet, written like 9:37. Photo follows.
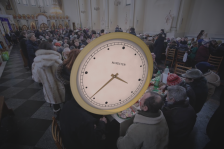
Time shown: 3:36
